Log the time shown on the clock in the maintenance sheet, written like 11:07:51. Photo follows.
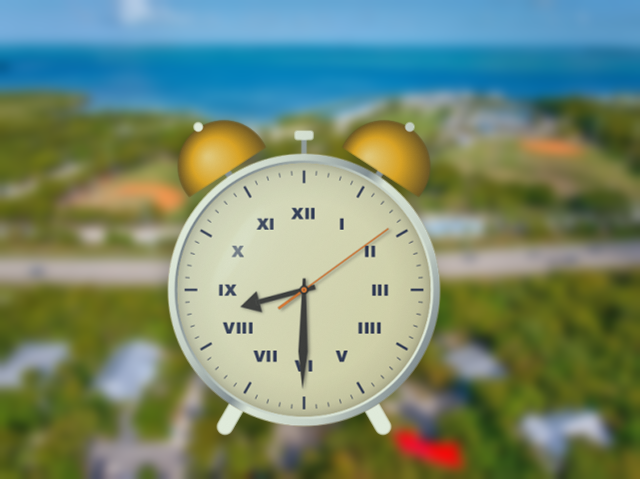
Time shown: 8:30:09
